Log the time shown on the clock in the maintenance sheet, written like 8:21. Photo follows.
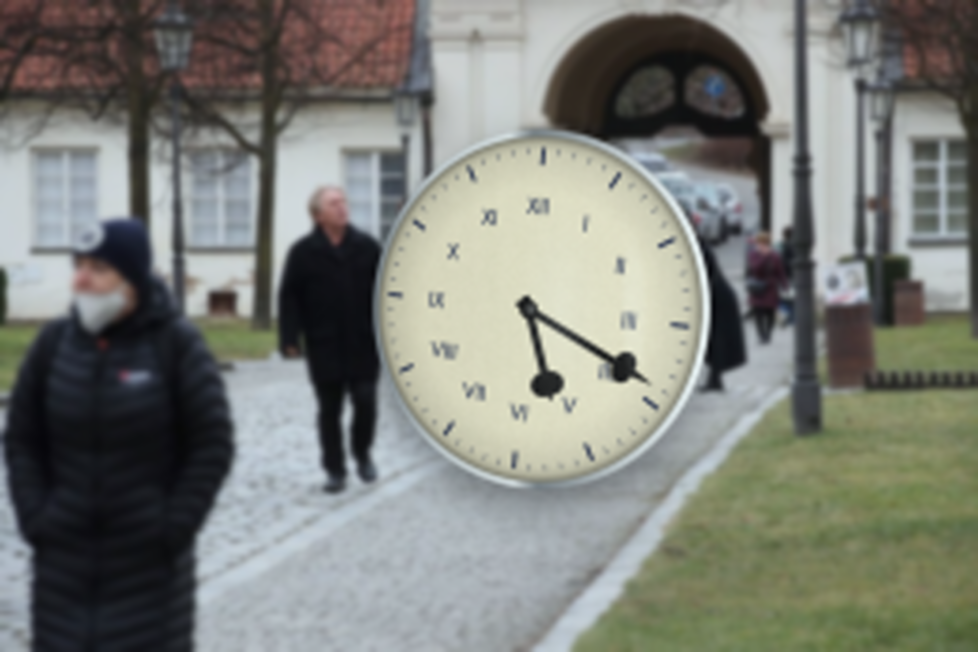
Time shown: 5:19
